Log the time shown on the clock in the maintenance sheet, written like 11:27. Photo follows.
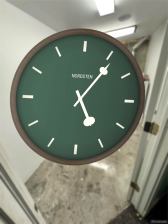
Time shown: 5:06
